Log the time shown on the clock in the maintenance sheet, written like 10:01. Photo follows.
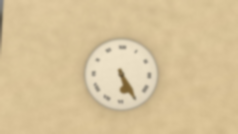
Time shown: 5:25
